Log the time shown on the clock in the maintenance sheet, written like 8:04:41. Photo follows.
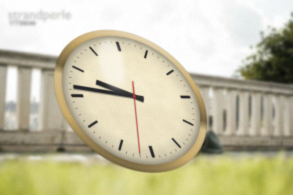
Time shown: 9:46:32
